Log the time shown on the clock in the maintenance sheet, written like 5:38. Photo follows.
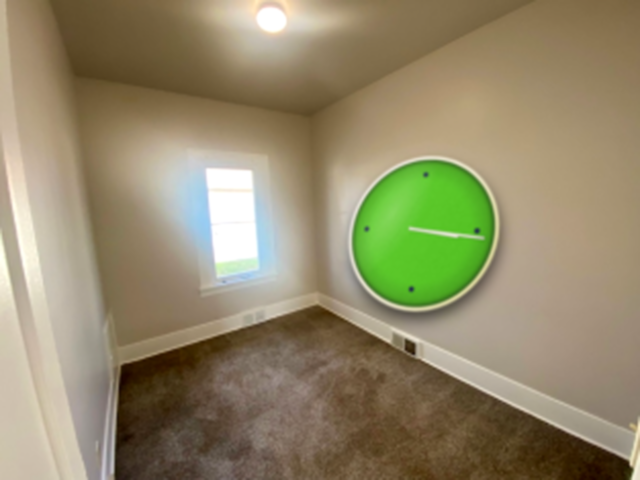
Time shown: 3:16
